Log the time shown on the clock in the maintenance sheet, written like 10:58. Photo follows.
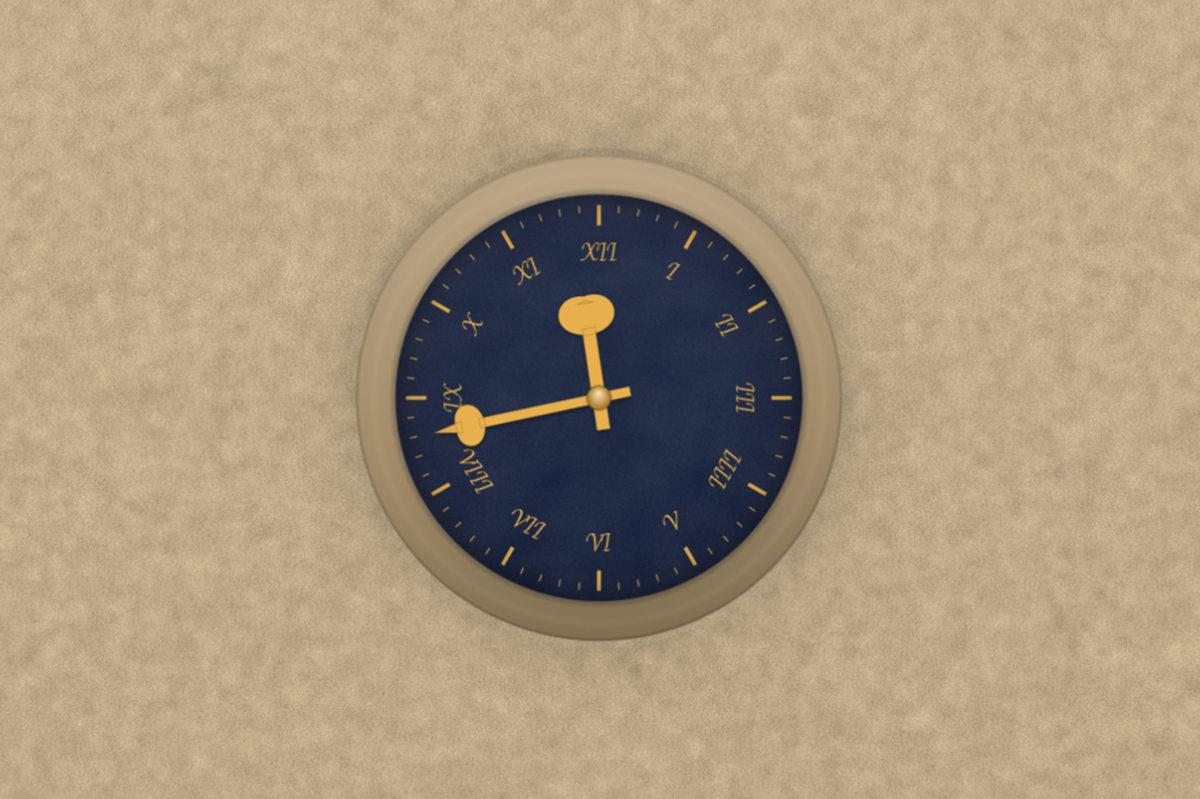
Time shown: 11:43
